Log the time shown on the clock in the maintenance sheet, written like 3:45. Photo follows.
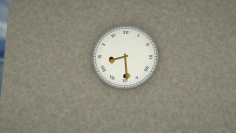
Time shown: 8:29
